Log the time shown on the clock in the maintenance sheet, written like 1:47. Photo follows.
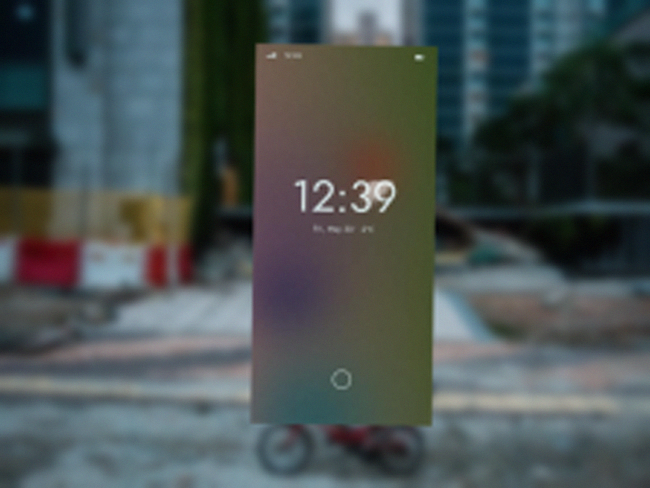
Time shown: 12:39
